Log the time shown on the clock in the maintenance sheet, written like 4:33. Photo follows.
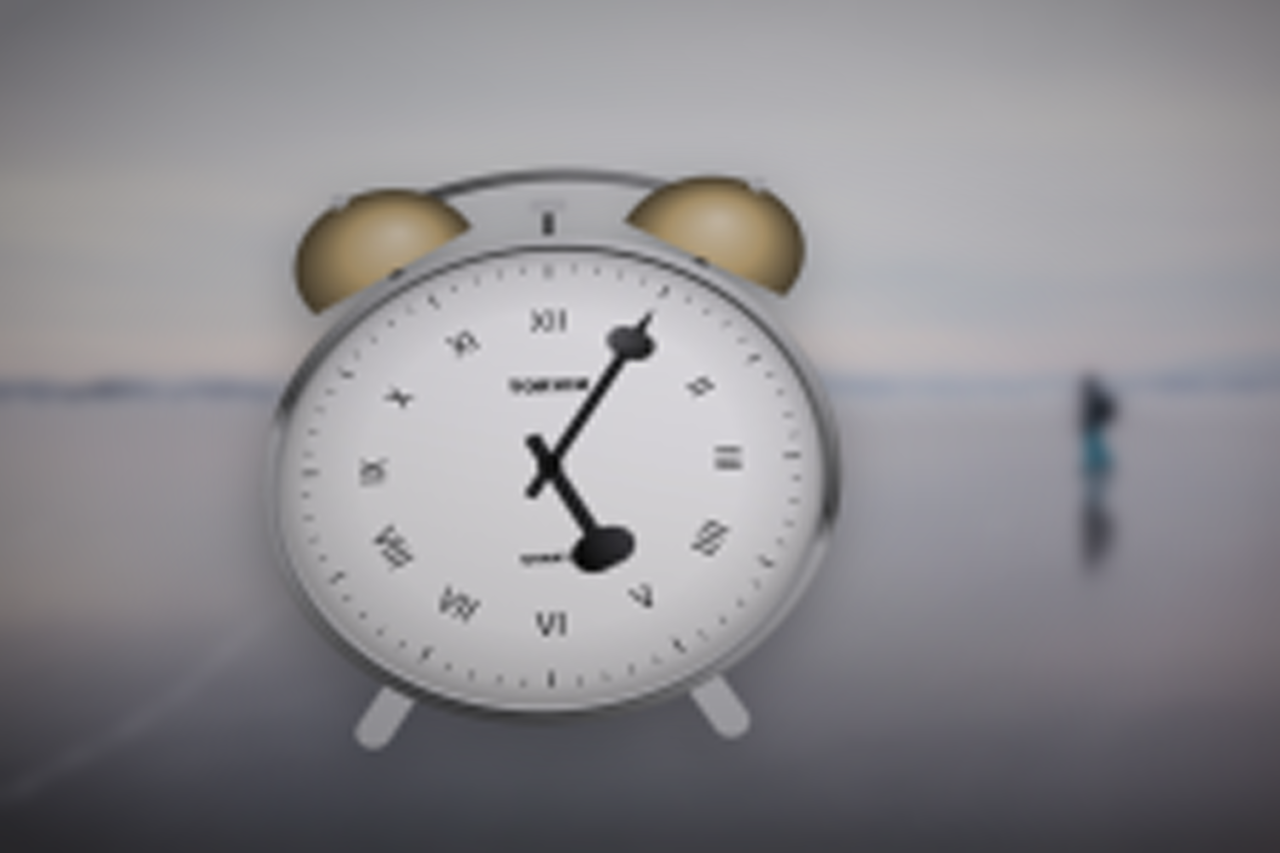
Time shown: 5:05
